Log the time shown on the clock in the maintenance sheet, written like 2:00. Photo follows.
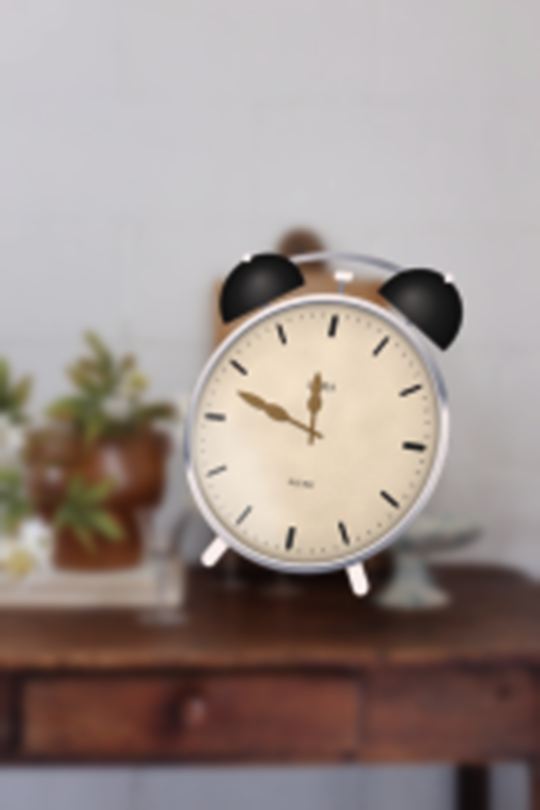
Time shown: 11:48
